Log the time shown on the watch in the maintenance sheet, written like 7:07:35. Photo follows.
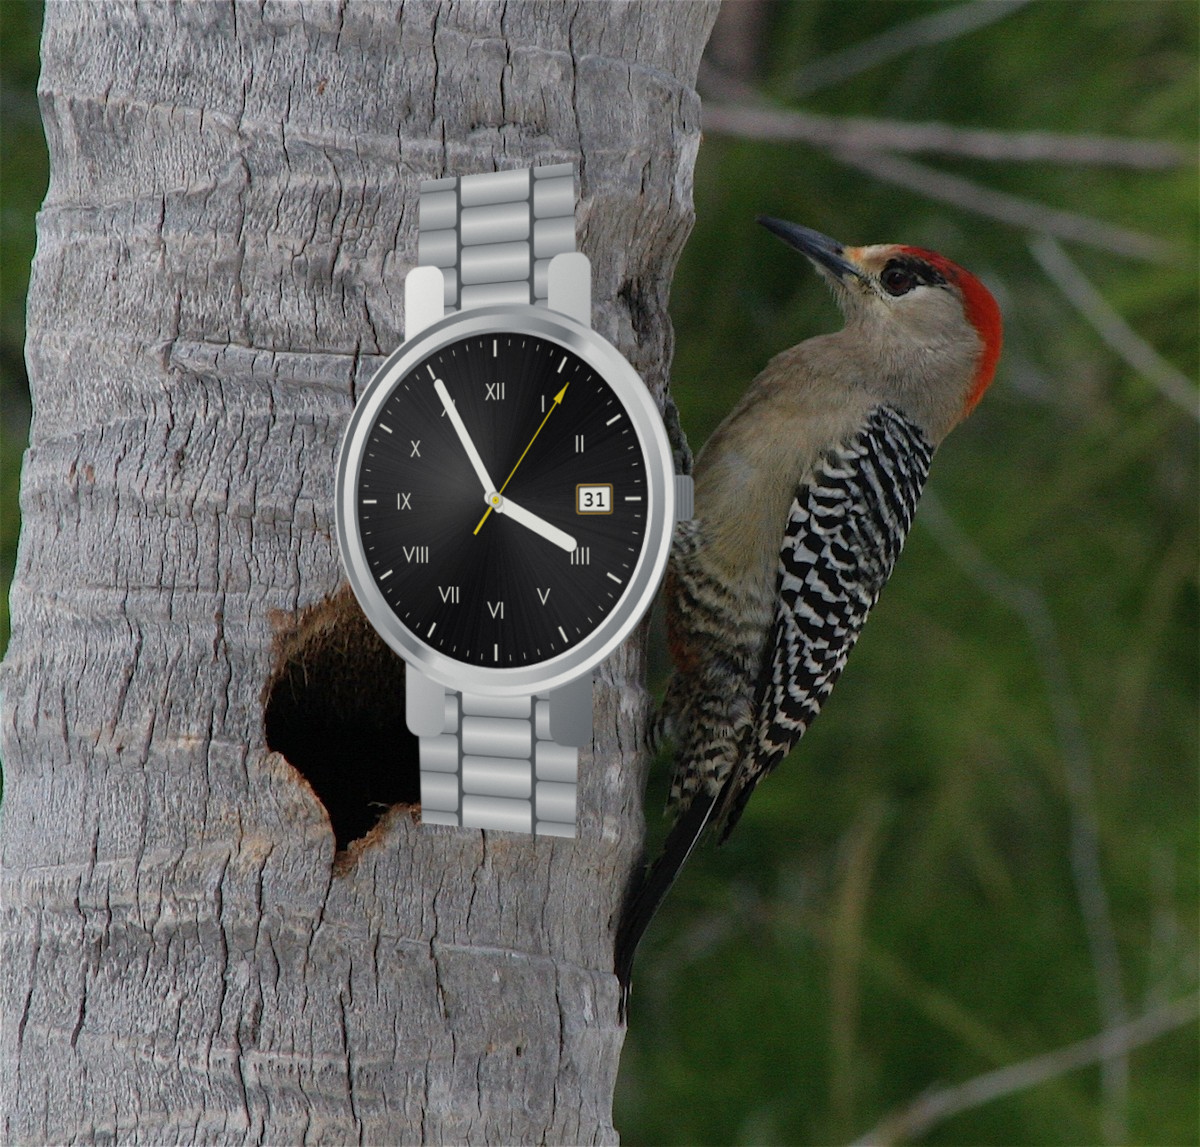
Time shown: 3:55:06
